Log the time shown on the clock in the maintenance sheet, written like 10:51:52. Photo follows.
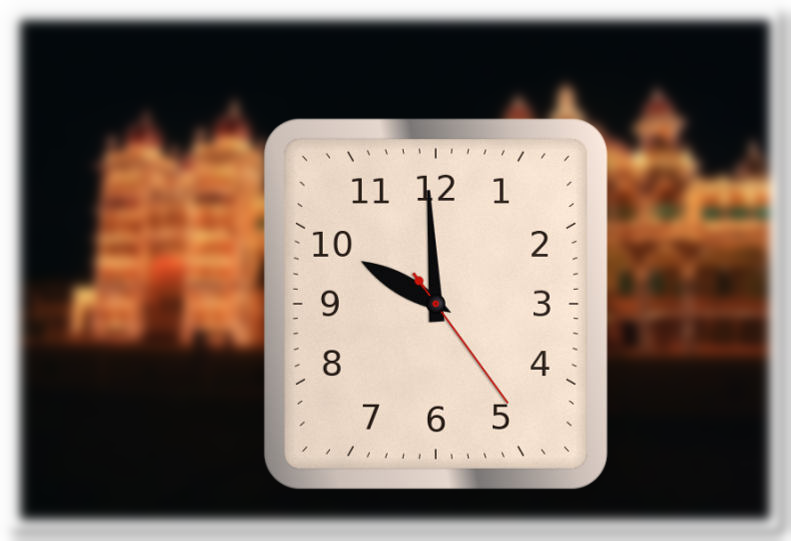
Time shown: 9:59:24
